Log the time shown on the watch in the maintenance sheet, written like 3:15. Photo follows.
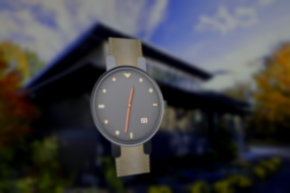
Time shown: 12:32
